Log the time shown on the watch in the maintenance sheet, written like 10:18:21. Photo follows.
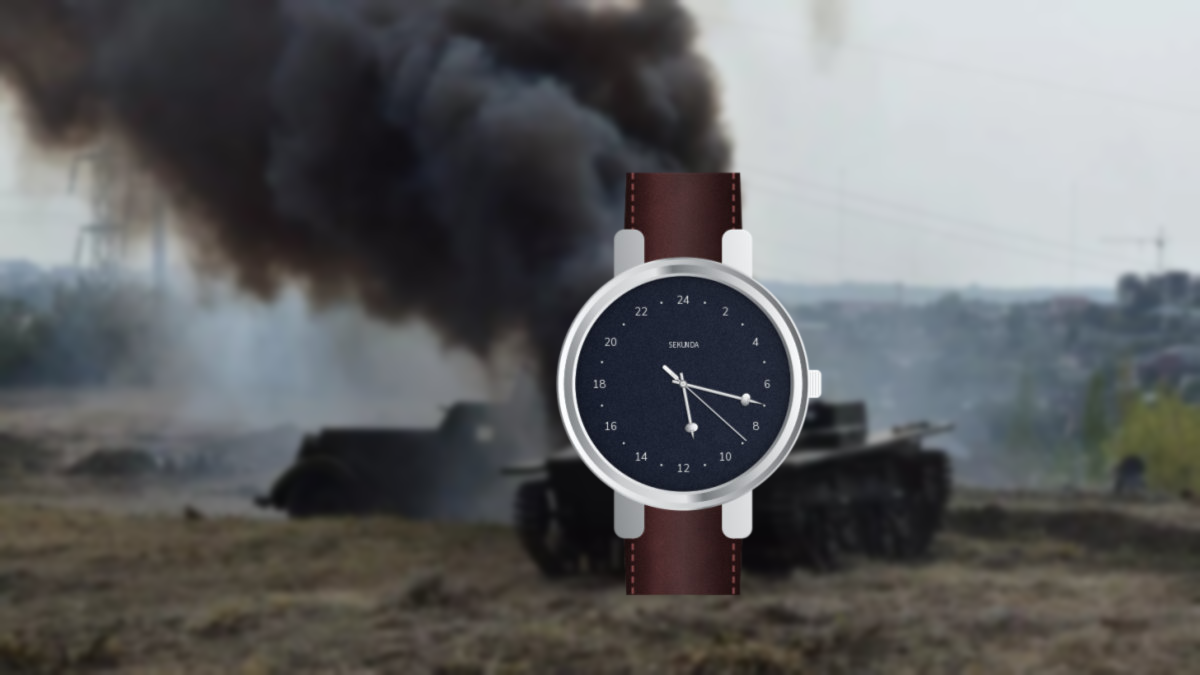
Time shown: 11:17:22
